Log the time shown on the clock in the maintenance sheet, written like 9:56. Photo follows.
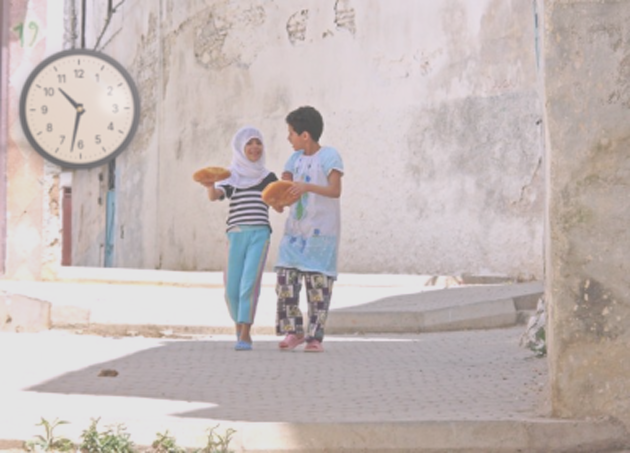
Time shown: 10:32
